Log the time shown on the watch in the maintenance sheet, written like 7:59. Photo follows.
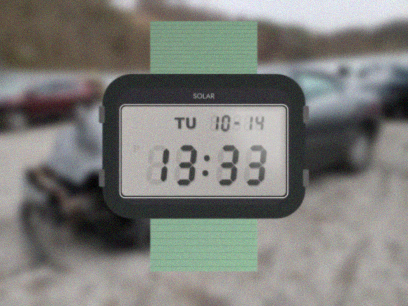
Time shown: 13:33
